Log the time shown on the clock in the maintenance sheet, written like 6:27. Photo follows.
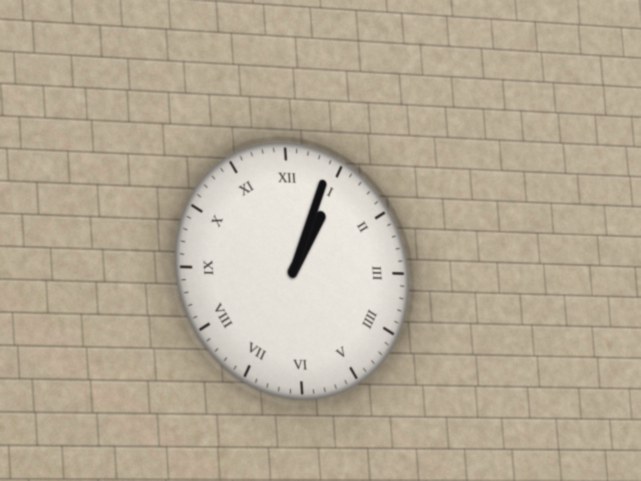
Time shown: 1:04
